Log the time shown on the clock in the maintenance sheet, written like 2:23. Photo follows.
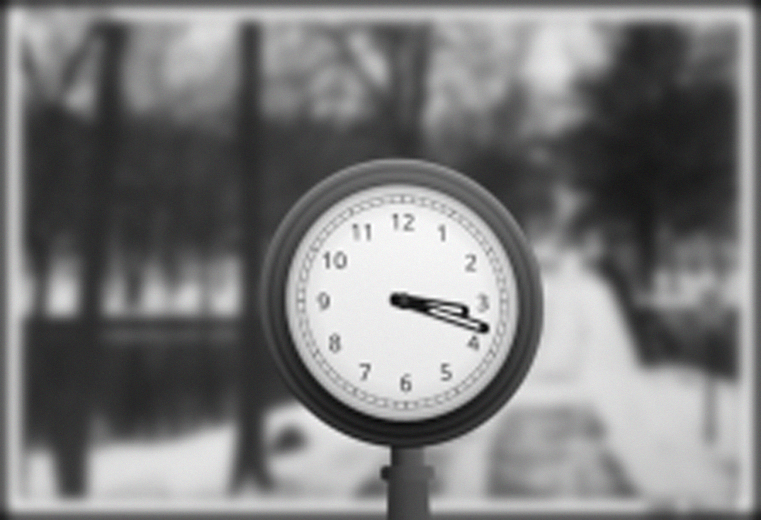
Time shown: 3:18
